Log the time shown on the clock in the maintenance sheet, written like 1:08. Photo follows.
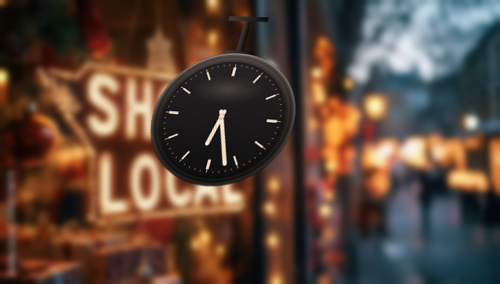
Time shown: 6:27
